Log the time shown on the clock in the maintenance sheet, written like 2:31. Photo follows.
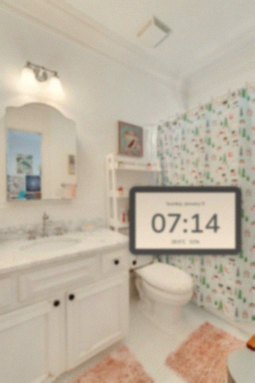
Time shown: 7:14
